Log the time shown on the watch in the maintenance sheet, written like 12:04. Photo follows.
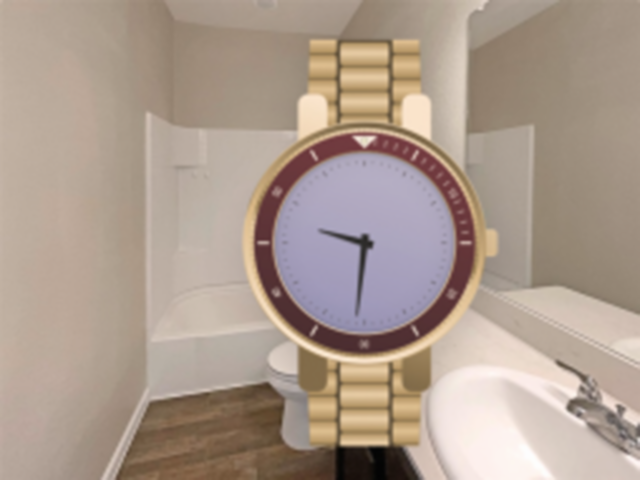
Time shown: 9:31
